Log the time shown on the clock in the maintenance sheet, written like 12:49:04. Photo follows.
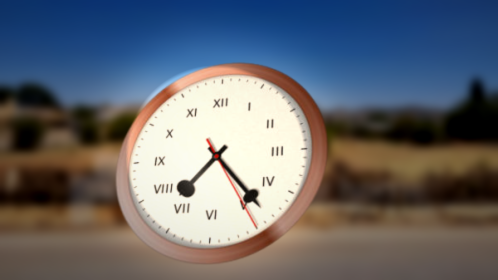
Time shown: 7:23:25
